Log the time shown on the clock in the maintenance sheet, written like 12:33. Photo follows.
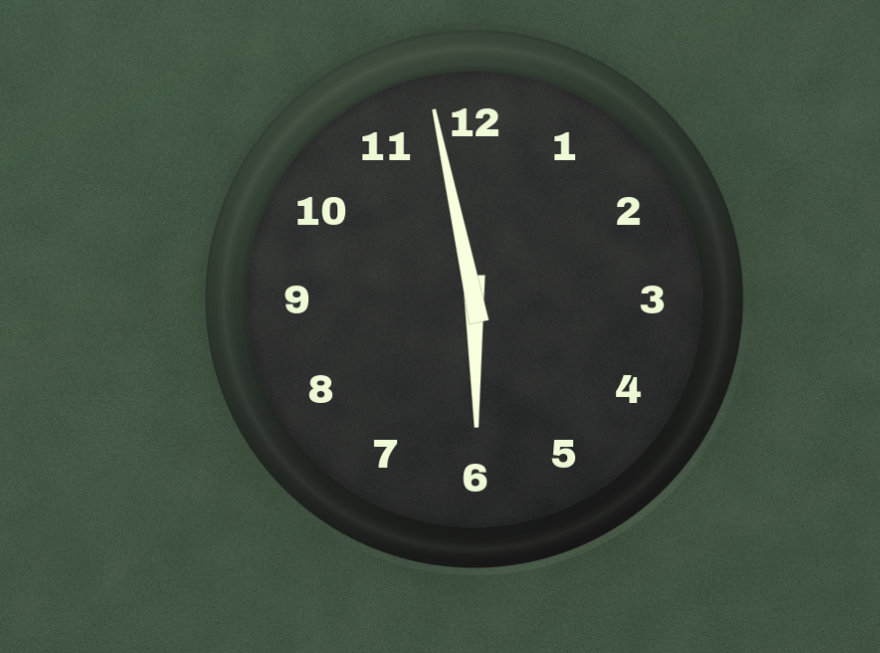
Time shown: 5:58
